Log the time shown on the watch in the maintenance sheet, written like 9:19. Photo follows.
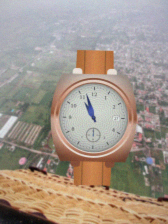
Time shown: 10:57
